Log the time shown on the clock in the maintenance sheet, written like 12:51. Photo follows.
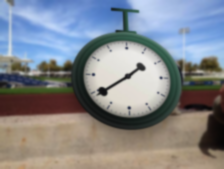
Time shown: 1:39
